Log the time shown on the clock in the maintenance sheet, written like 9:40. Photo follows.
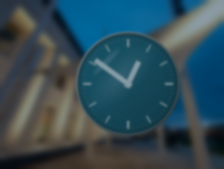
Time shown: 12:51
